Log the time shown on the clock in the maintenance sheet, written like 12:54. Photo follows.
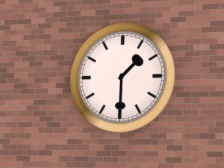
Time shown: 1:30
